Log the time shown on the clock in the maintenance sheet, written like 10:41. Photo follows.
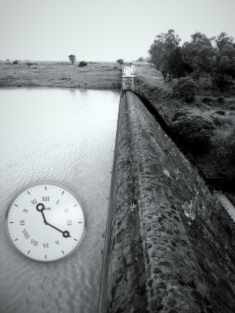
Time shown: 11:20
